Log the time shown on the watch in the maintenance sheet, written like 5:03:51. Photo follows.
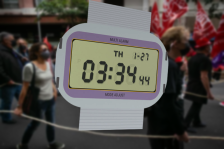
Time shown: 3:34:44
